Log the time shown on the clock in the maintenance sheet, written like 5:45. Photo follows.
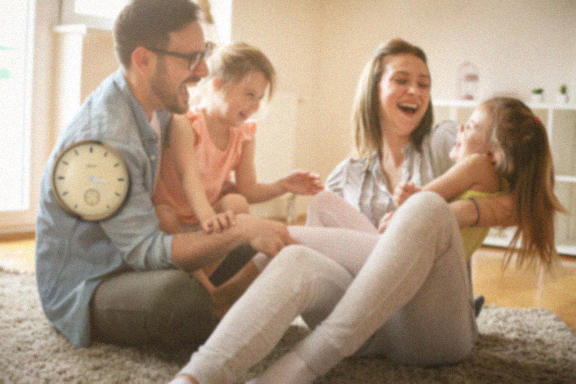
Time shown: 3:23
